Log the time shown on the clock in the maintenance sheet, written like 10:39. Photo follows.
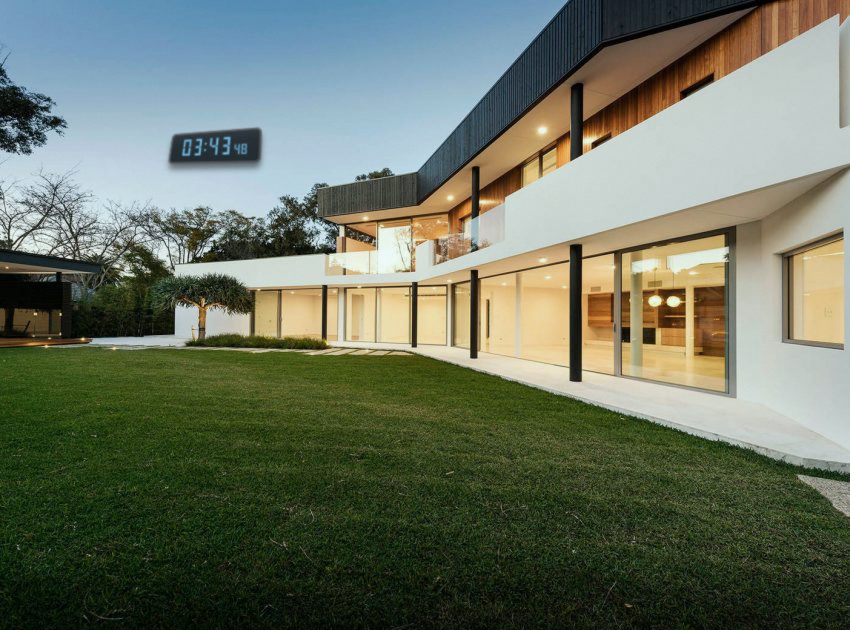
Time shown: 3:43
